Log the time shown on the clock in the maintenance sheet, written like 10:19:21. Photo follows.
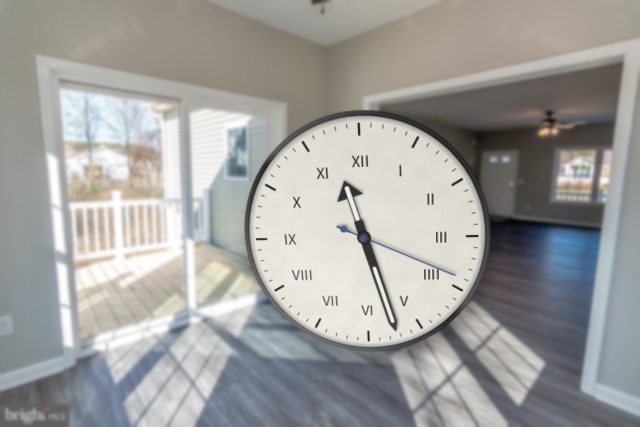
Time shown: 11:27:19
